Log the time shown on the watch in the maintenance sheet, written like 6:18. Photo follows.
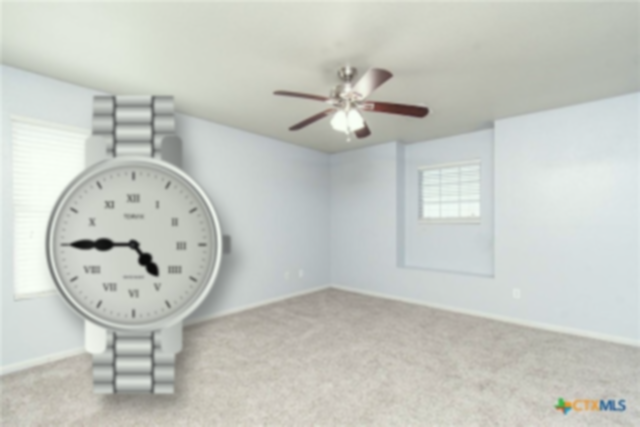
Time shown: 4:45
